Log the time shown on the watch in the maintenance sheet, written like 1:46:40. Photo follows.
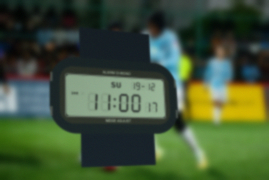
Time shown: 11:00:17
